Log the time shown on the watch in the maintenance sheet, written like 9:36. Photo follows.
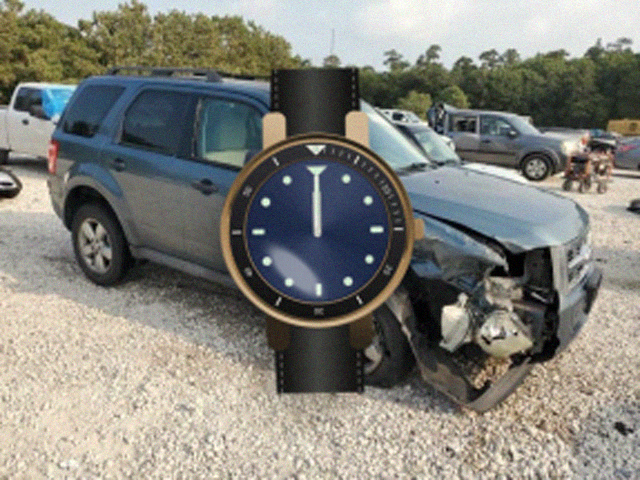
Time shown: 12:00
